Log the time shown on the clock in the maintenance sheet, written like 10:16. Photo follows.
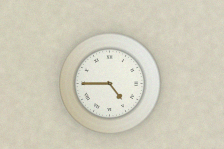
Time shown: 4:45
